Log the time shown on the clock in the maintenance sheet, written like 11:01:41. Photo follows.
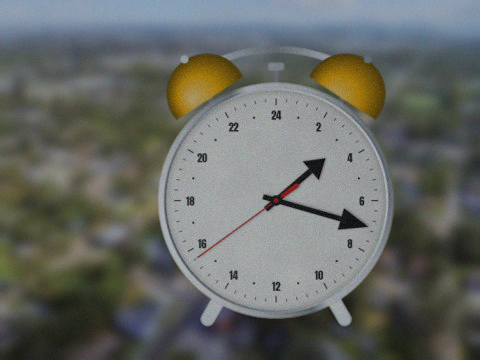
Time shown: 3:17:39
